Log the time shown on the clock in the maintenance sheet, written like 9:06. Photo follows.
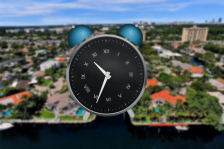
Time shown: 10:34
